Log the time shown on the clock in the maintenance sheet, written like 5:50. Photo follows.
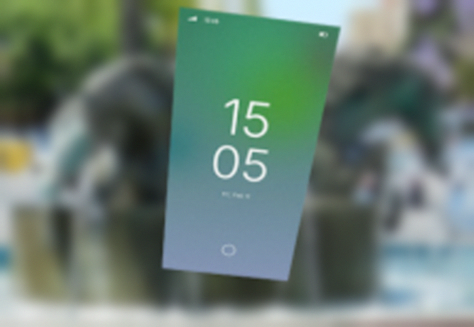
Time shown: 15:05
